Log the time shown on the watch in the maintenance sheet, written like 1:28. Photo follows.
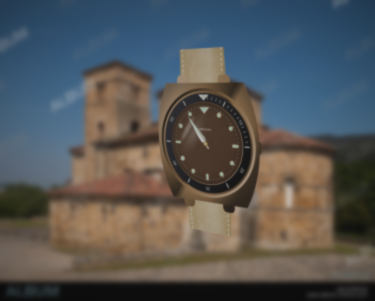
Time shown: 10:54
